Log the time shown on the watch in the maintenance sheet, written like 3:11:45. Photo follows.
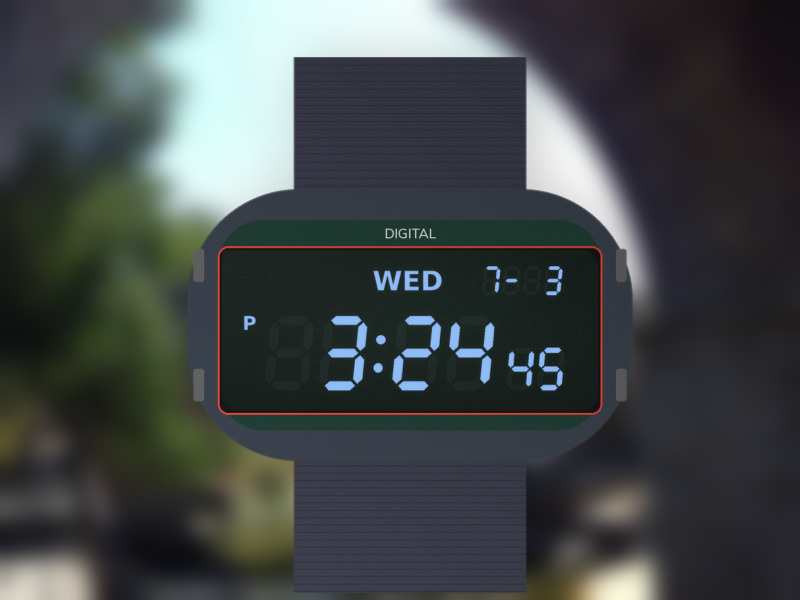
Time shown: 3:24:45
